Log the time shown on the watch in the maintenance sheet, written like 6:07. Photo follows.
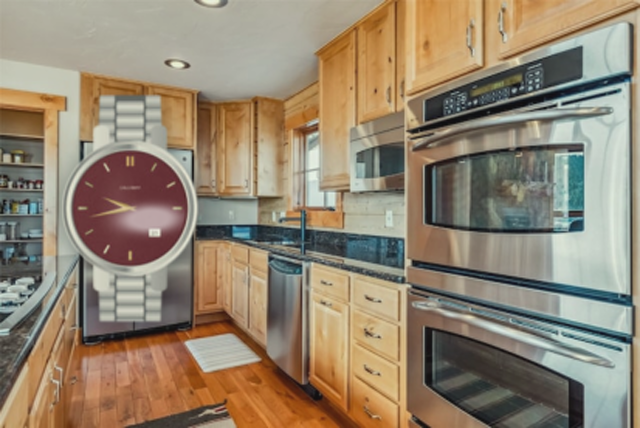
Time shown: 9:43
